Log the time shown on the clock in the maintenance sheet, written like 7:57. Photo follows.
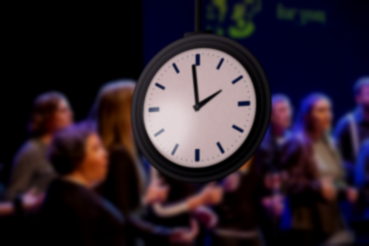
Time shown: 1:59
